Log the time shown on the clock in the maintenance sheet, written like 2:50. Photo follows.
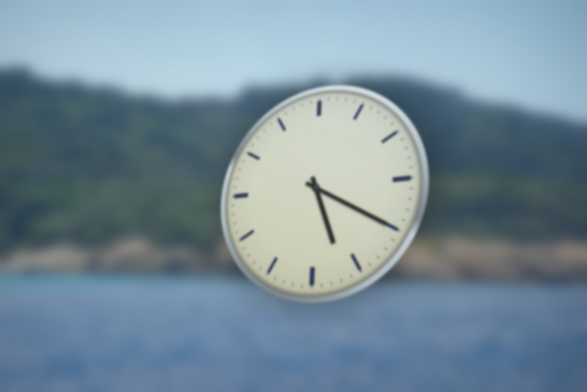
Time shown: 5:20
